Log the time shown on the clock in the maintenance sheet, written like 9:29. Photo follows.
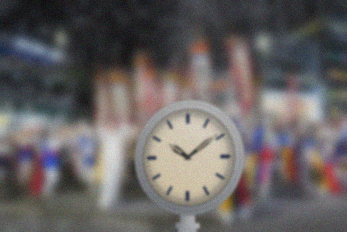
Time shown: 10:09
